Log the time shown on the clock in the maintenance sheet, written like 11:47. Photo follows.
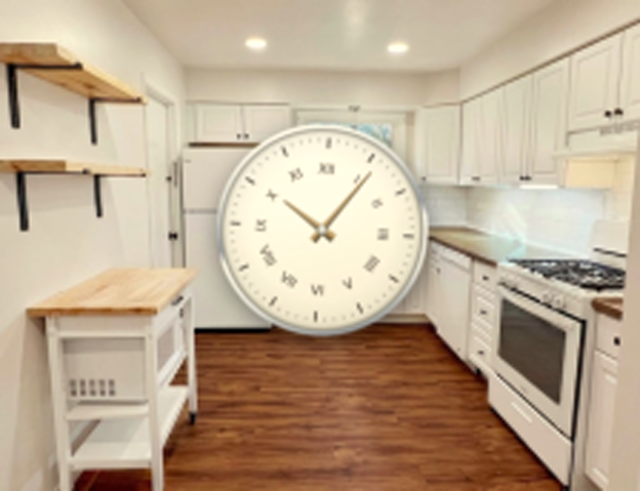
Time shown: 10:06
